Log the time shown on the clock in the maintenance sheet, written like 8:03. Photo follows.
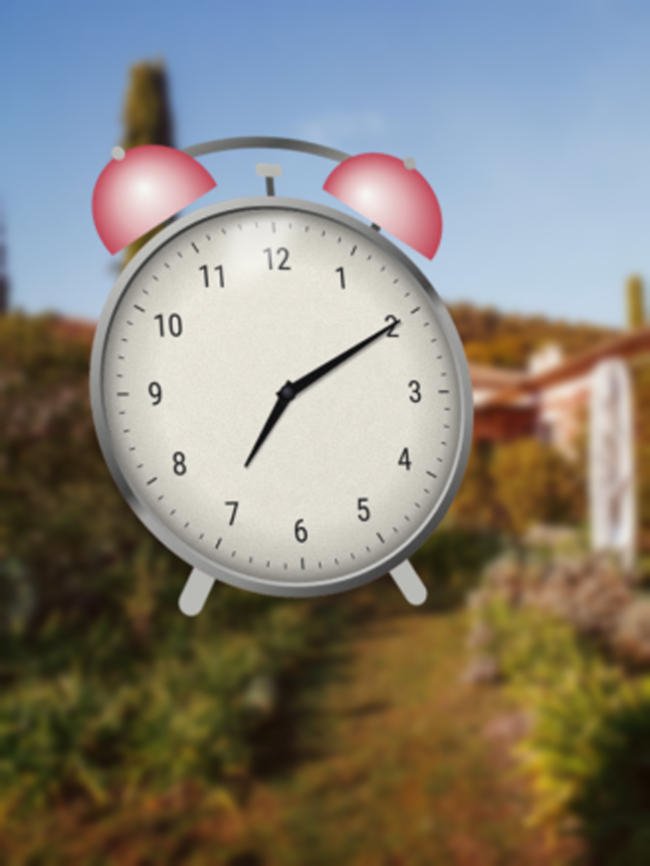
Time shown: 7:10
